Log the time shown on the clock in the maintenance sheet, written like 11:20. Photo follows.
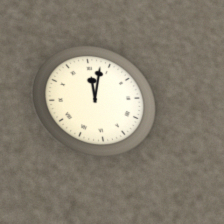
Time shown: 12:03
